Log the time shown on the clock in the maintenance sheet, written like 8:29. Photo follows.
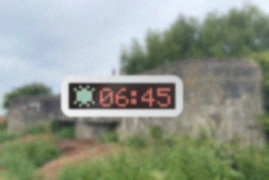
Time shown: 6:45
